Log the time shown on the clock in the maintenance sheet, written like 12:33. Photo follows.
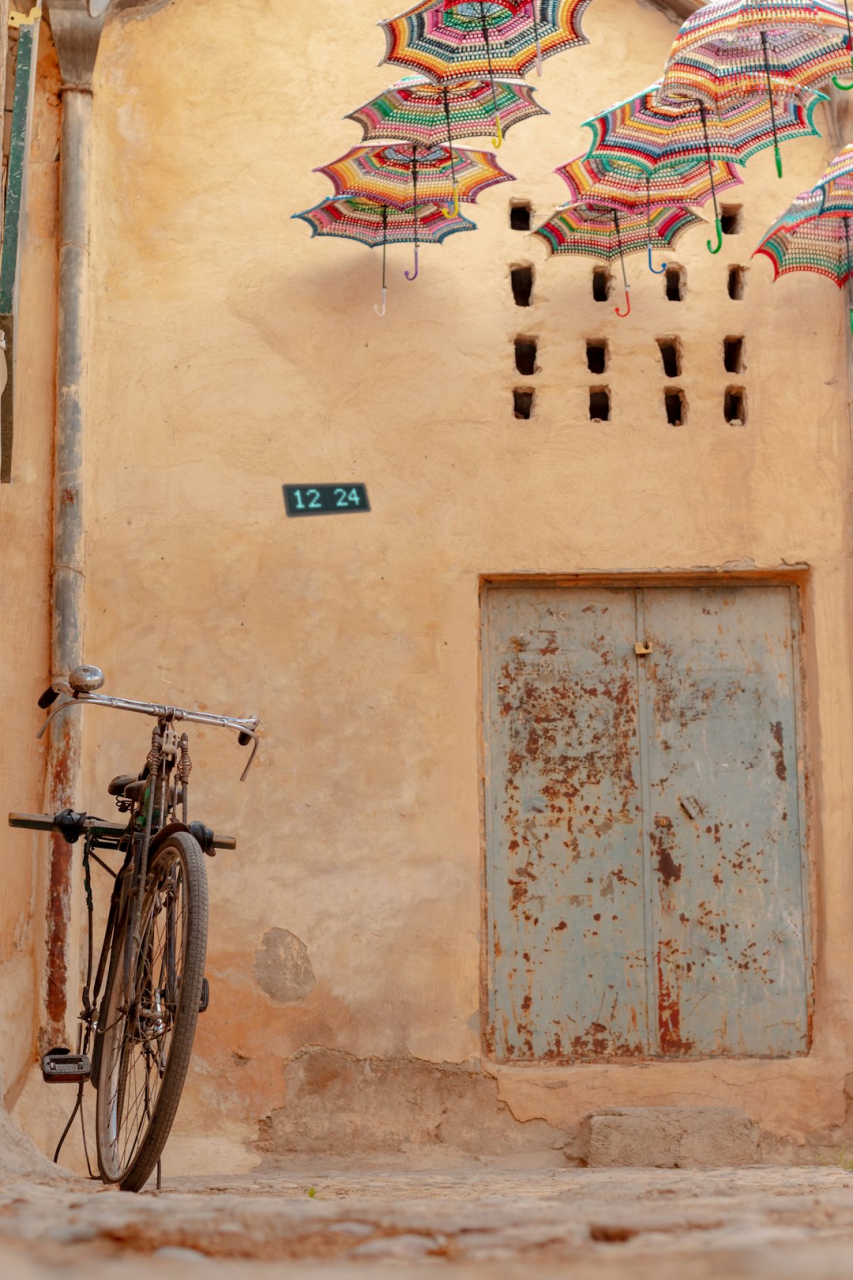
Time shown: 12:24
